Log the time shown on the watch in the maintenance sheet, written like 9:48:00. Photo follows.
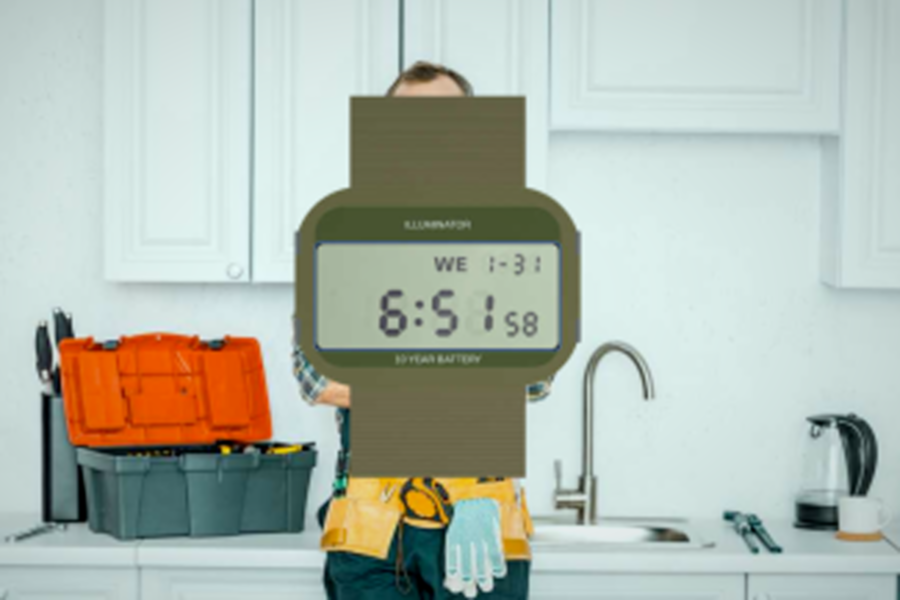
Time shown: 6:51:58
